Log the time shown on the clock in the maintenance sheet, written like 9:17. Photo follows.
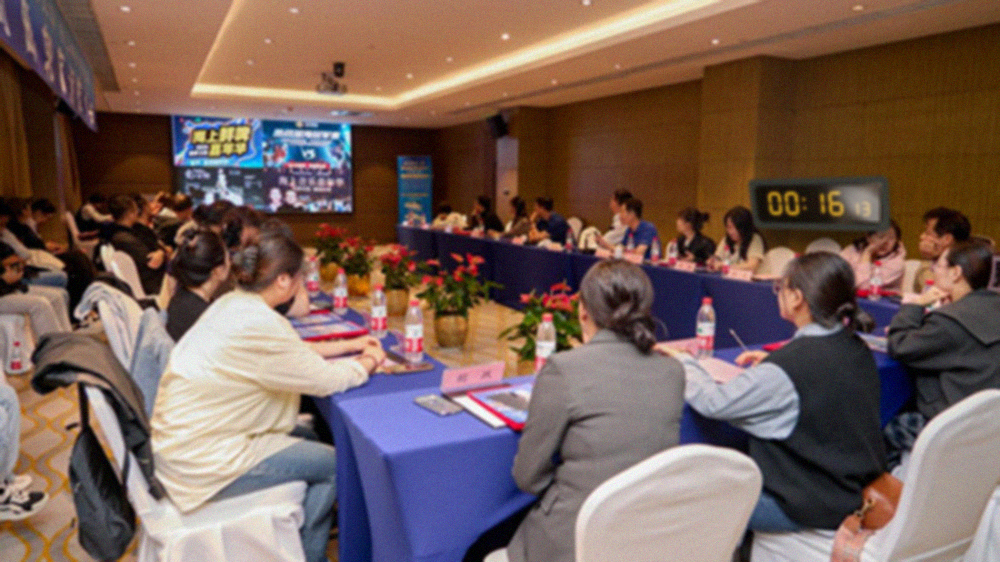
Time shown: 0:16
